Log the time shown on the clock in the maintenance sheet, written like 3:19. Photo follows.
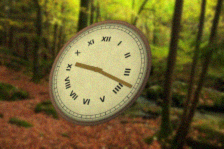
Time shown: 9:18
